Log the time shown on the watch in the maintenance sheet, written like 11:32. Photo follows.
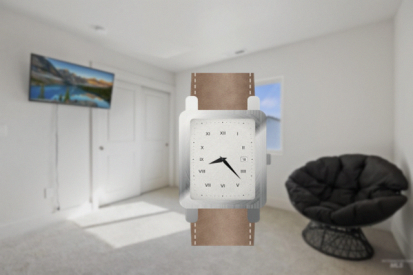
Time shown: 8:23
